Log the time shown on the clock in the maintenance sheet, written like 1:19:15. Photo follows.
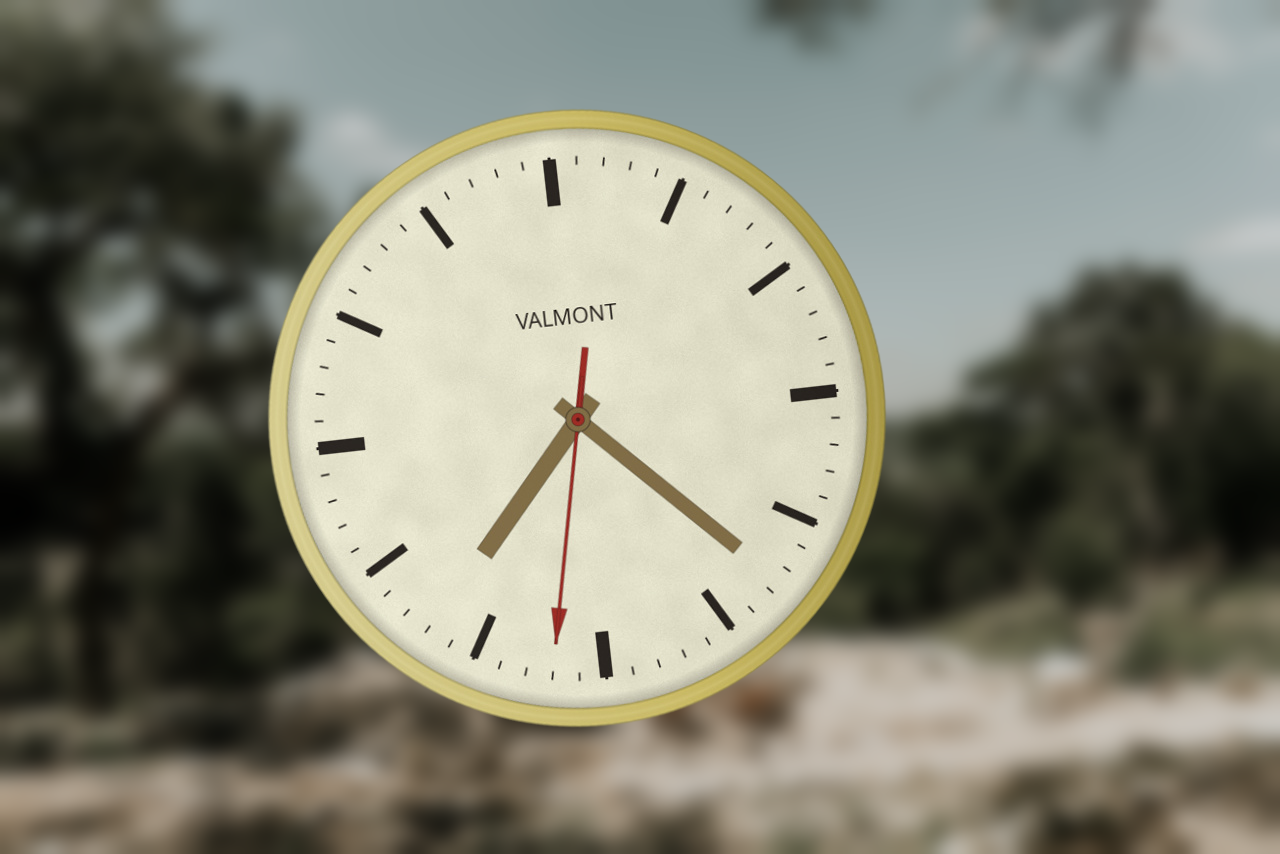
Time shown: 7:22:32
